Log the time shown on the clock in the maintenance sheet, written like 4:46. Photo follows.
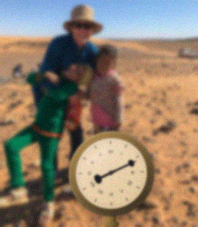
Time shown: 8:11
